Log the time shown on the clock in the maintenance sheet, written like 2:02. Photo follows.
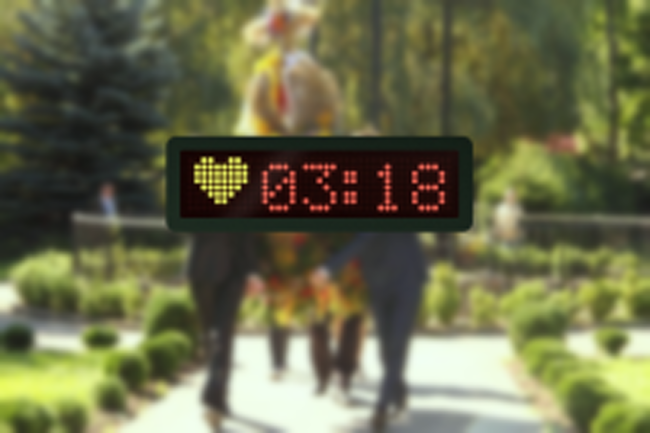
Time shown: 3:18
